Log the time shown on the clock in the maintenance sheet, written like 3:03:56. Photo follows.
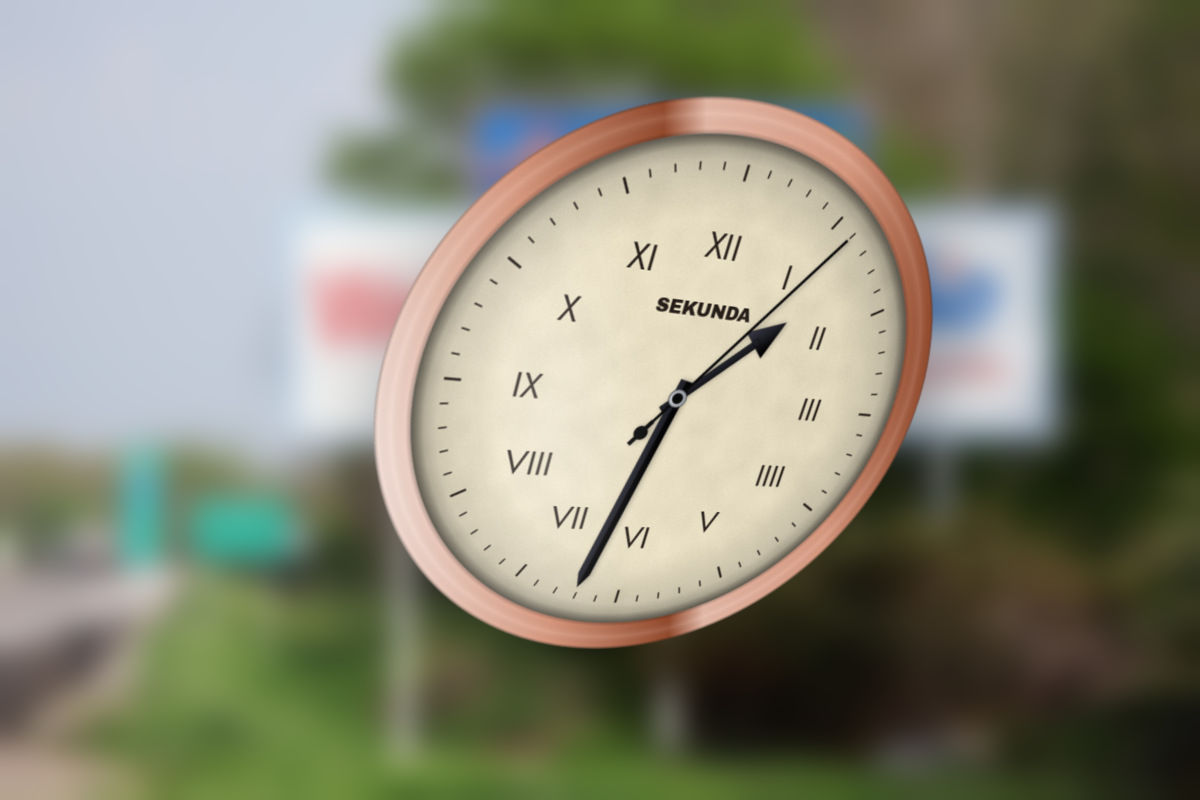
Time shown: 1:32:06
